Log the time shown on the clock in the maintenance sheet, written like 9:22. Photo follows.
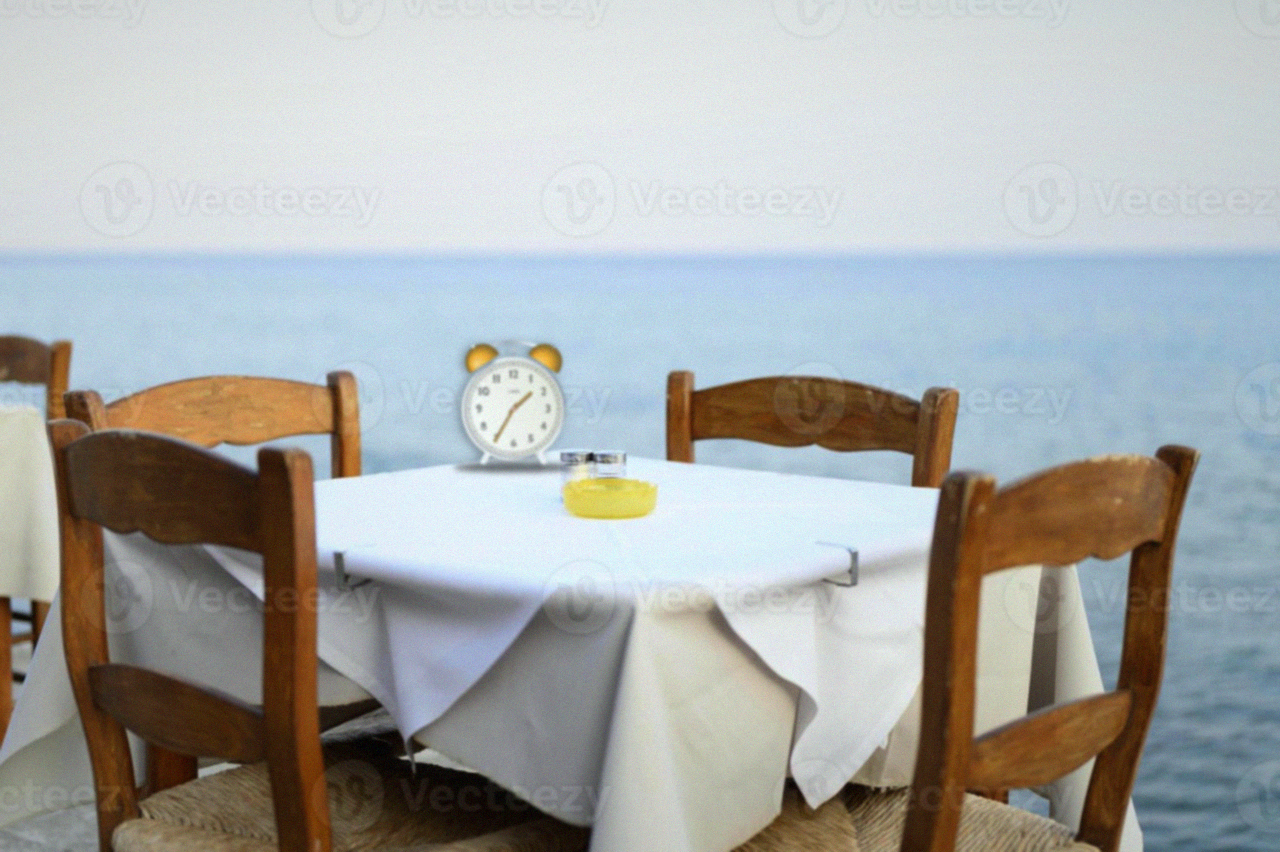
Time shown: 1:35
